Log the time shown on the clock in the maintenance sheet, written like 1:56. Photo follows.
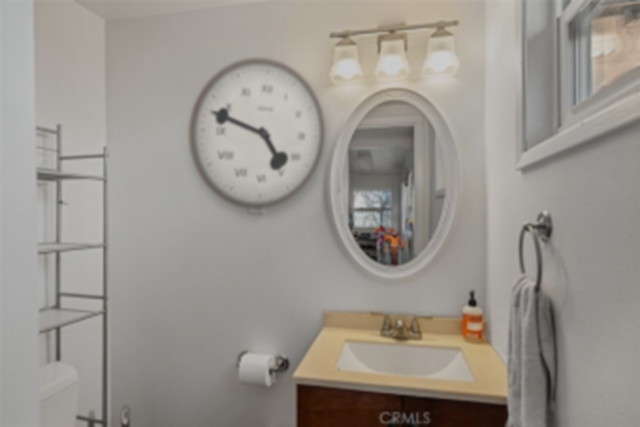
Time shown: 4:48
